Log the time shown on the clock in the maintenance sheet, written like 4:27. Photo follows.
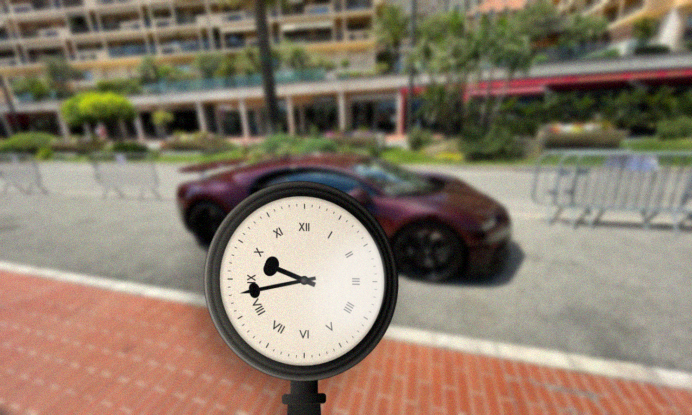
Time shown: 9:43
